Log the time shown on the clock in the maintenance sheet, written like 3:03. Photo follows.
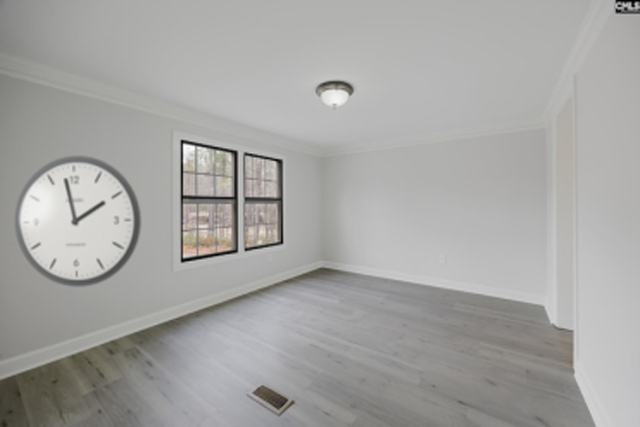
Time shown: 1:58
